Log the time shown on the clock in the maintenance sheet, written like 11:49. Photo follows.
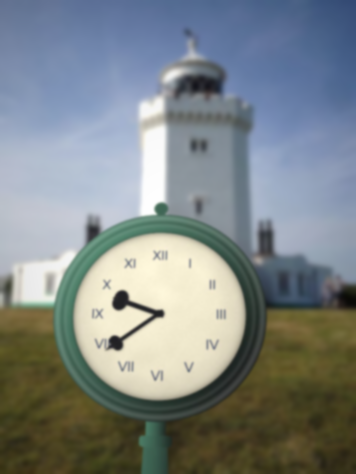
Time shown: 9:39
